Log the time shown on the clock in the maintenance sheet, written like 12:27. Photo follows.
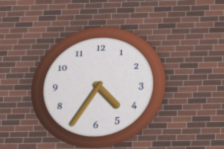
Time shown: 4:35
